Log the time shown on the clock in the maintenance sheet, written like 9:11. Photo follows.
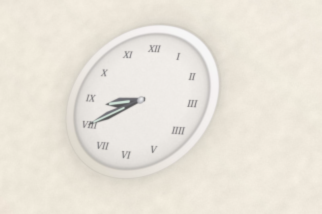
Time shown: 8:40
